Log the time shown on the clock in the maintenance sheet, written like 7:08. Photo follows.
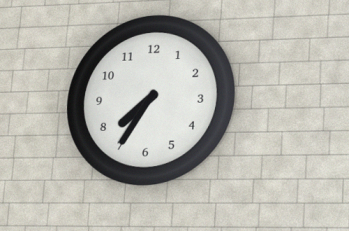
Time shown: 7:35
